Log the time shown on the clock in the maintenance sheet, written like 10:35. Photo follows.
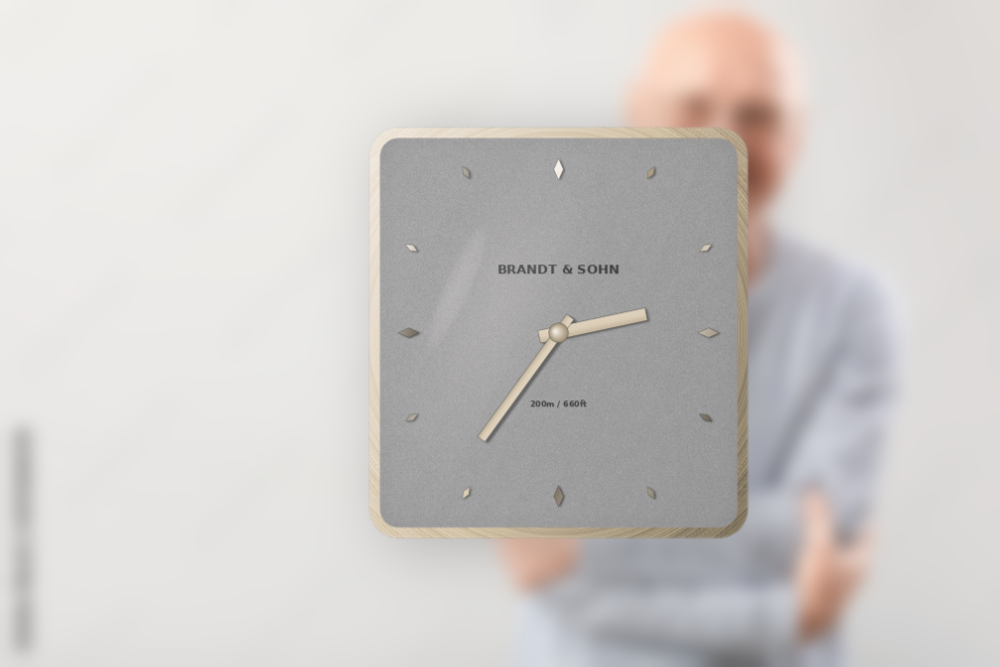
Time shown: 2:36
